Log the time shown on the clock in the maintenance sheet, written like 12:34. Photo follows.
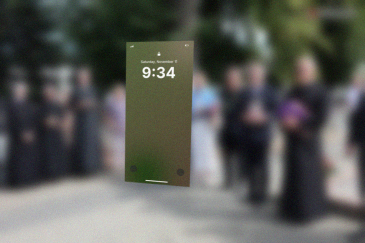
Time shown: 9:34
